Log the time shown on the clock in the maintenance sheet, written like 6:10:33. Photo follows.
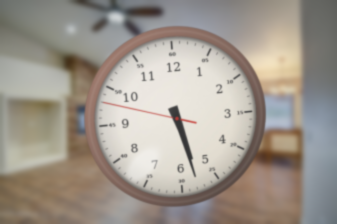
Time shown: 5:27:48
